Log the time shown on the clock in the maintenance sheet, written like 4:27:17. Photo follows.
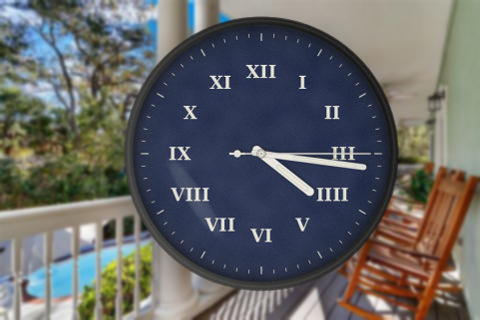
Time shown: 4:16:15
